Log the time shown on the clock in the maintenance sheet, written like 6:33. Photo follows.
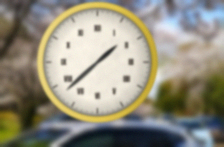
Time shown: 1:38
